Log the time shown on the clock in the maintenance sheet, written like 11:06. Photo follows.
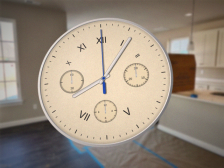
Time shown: 8:06
